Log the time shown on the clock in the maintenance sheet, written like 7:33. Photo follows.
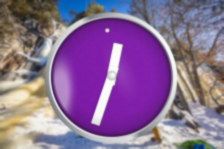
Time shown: 12:34
